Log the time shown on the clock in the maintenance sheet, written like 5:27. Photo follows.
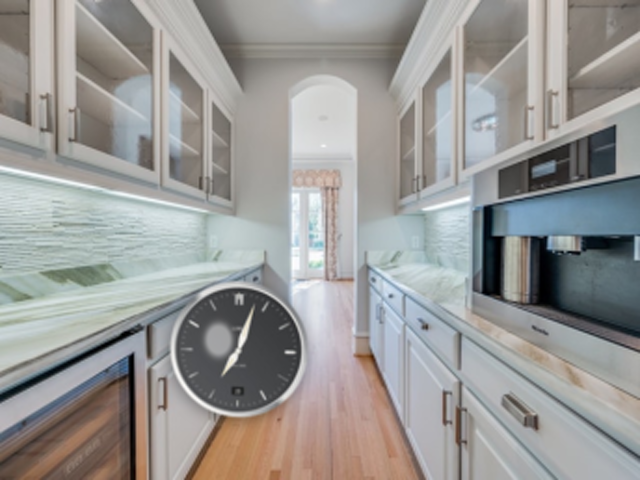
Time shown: 7:03
